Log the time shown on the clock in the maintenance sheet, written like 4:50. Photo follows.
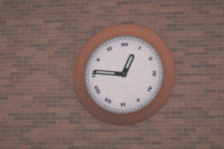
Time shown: 12:46
